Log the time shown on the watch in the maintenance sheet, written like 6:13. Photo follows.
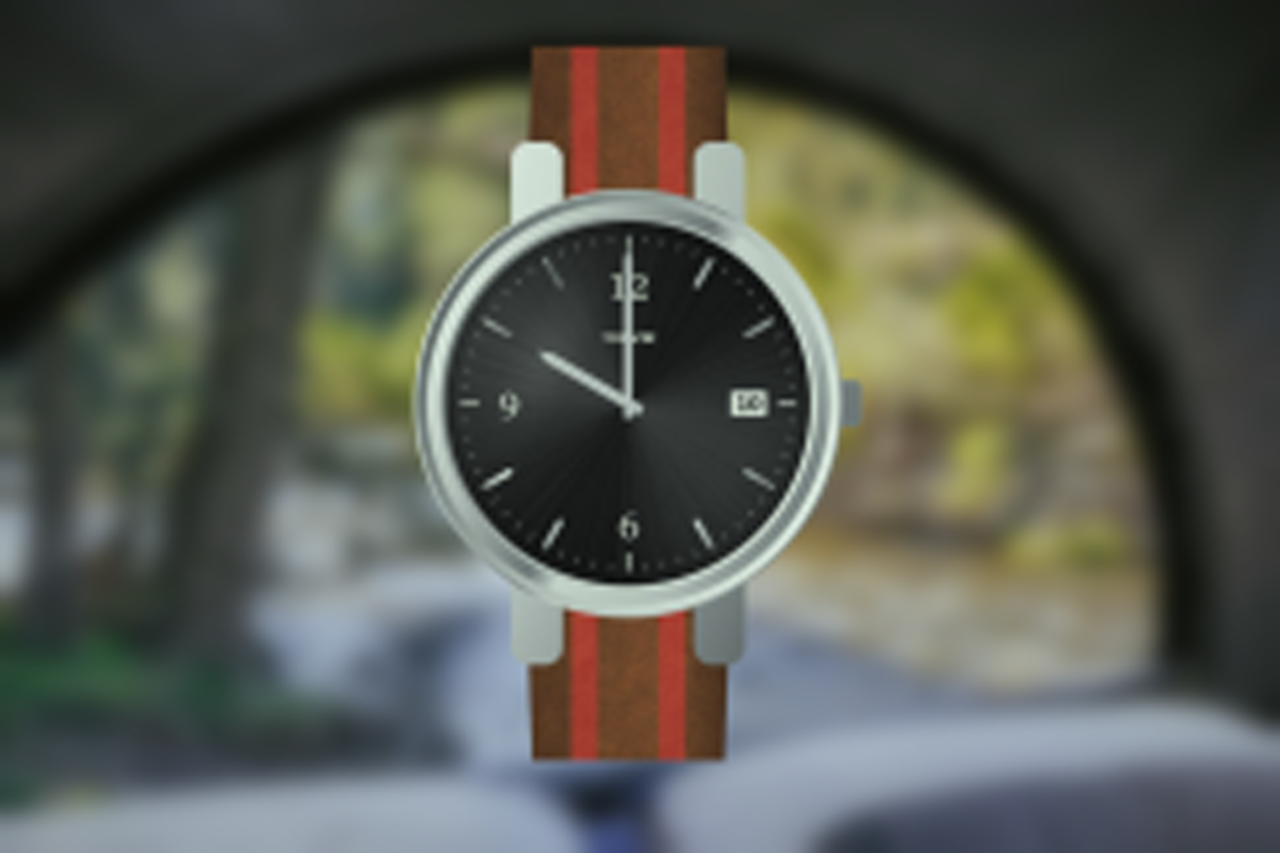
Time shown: 10:00
